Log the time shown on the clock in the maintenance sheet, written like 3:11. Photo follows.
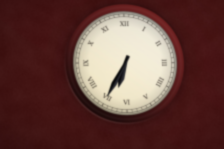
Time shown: 6:35
